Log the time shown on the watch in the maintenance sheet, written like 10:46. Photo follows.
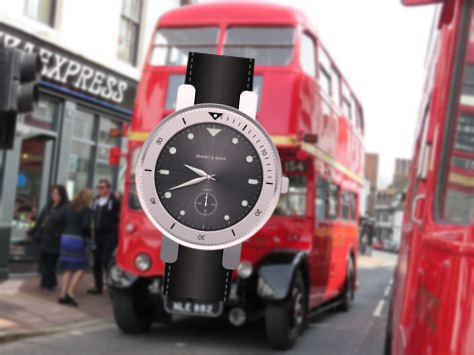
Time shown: 9:41
